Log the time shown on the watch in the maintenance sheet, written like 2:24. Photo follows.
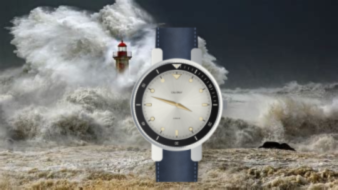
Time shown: 3:48
